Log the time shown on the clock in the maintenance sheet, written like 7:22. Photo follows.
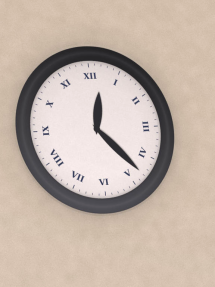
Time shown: 12:23
